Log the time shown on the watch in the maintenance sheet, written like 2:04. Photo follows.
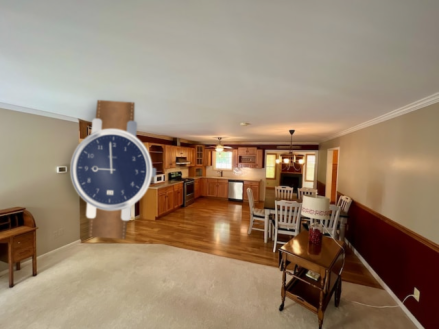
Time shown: 8:59
